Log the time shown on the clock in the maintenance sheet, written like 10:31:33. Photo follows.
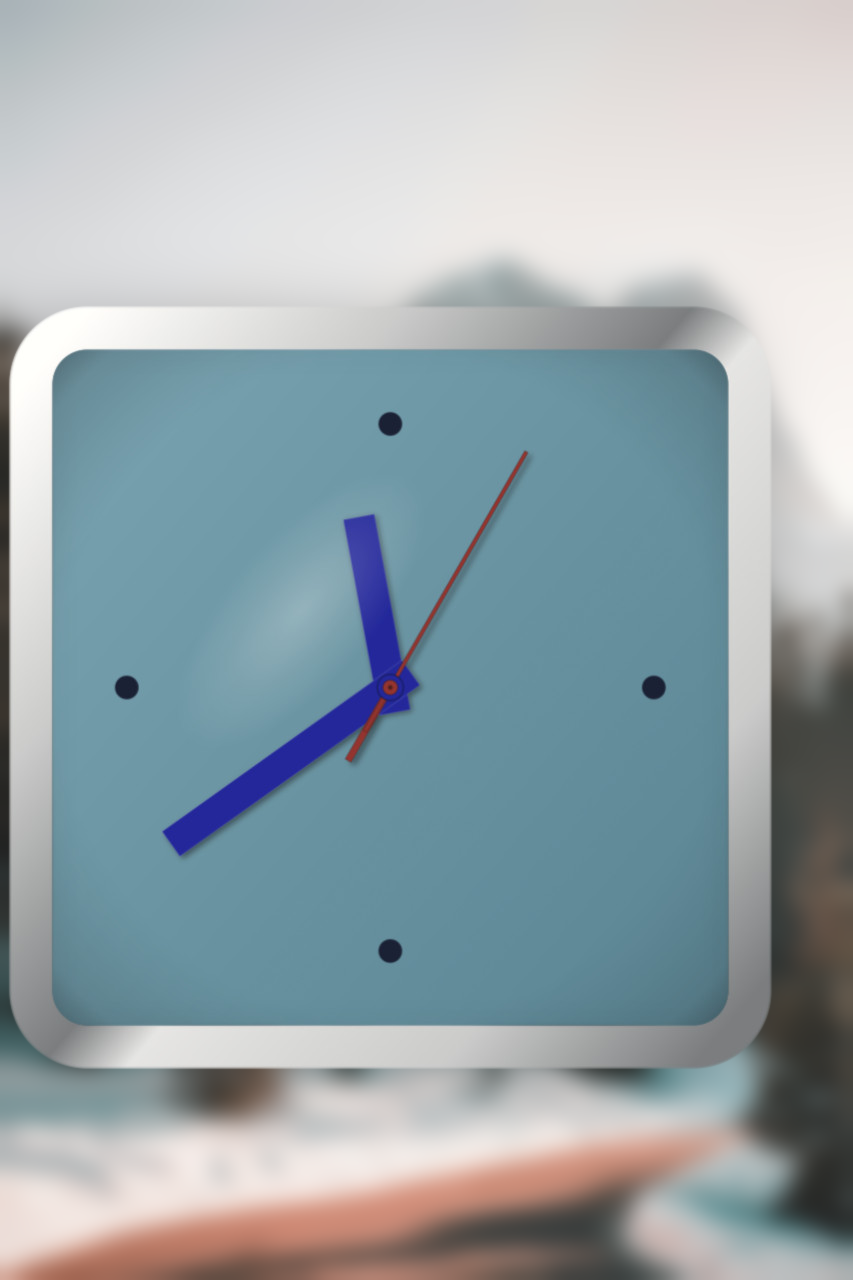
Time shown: 11:39:05
